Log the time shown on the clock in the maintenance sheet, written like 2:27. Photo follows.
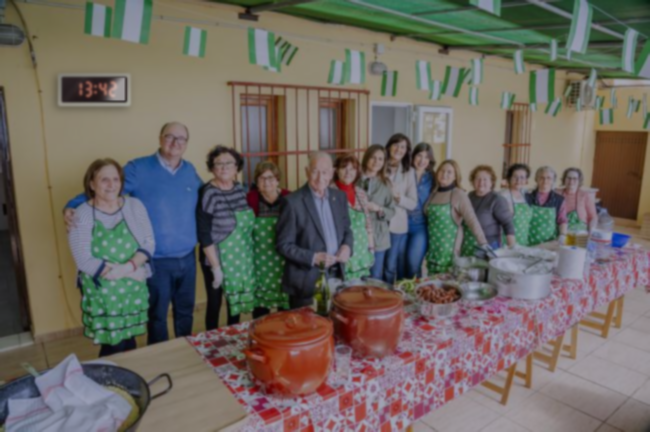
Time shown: 13:42
